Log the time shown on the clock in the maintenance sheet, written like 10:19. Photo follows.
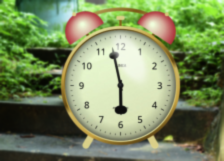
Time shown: 5:58
